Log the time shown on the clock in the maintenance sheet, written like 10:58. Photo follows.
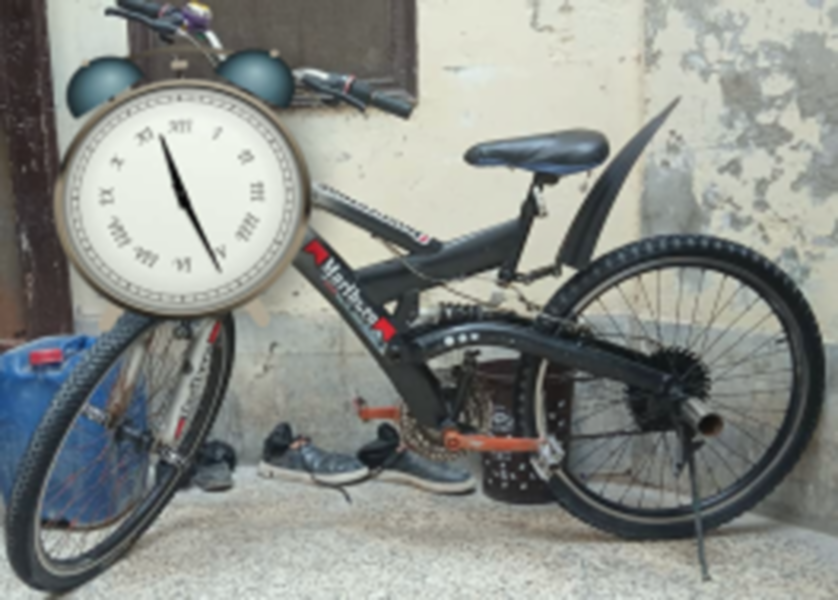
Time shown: 11:26
